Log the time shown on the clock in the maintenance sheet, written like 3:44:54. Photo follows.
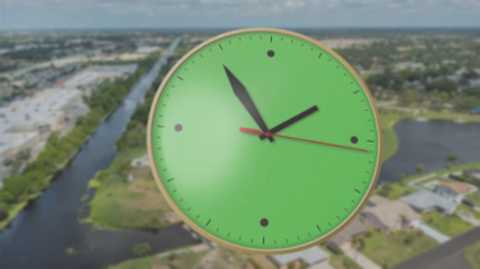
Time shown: 1:54:16
